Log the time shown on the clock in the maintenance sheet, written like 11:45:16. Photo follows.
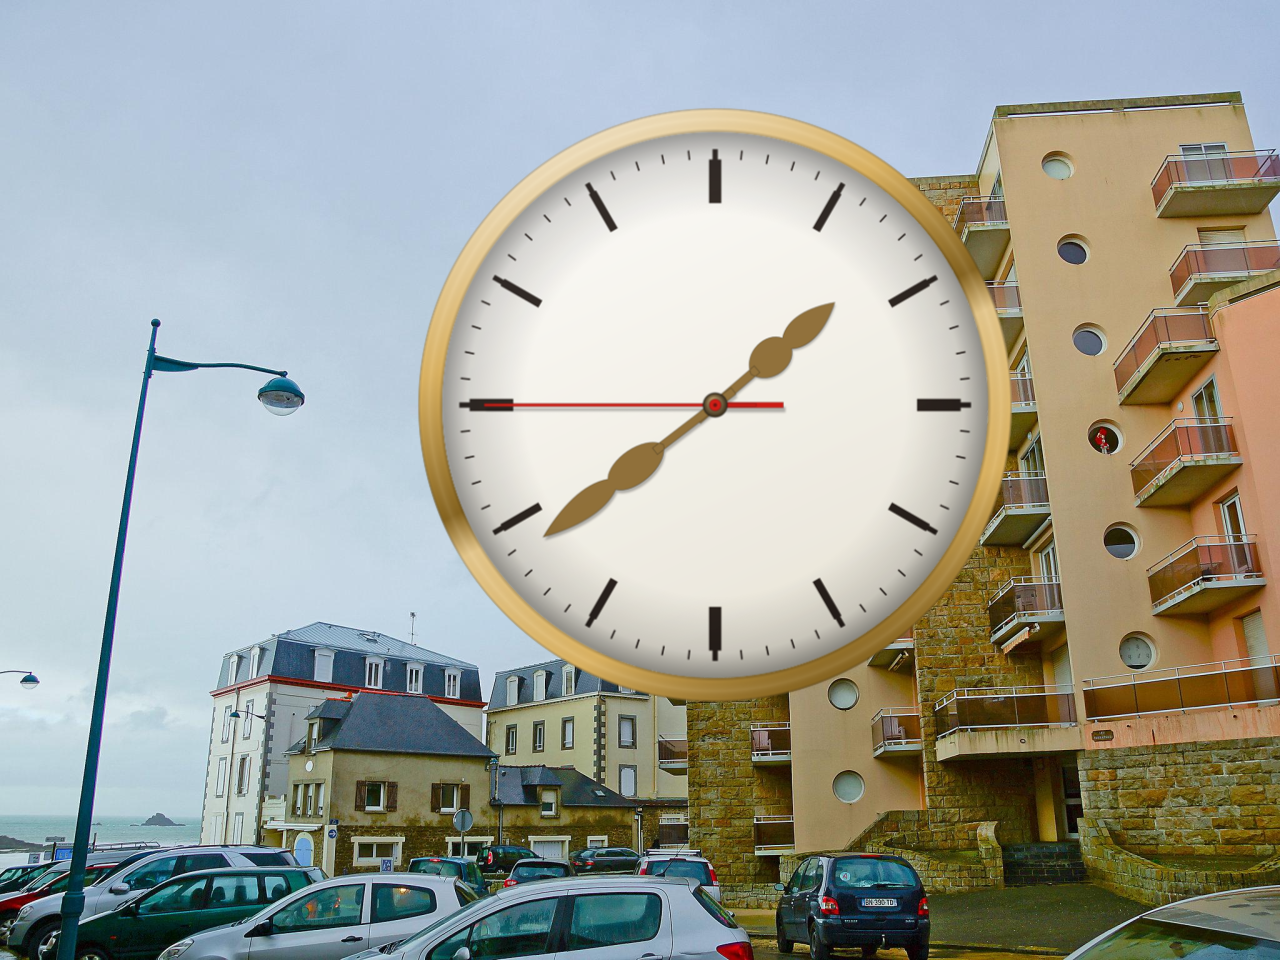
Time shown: 1:38:45
